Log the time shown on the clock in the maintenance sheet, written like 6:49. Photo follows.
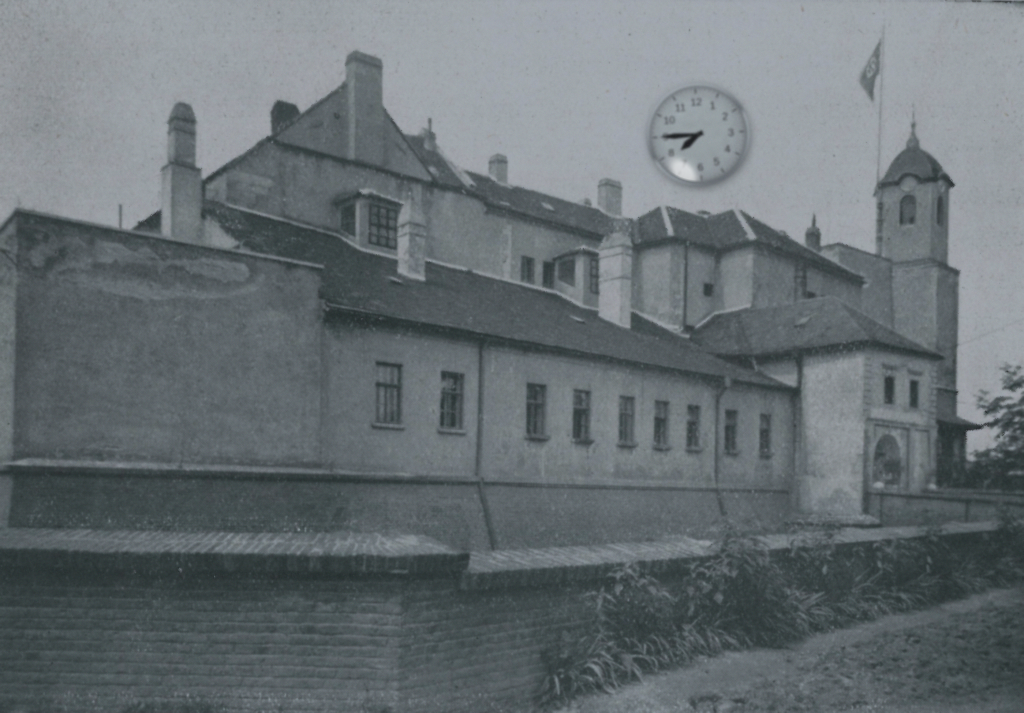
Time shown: 7:45
